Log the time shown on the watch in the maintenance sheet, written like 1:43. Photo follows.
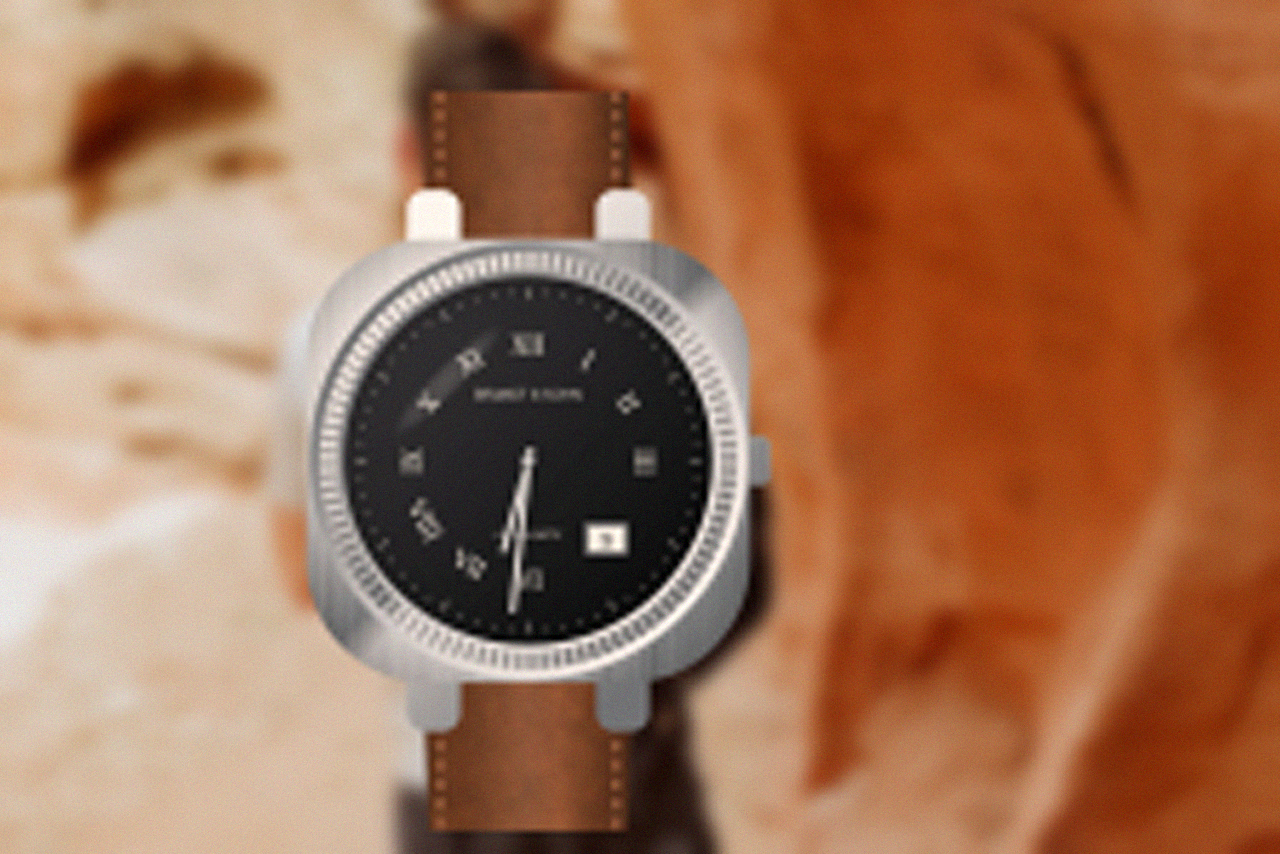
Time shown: 6:31
